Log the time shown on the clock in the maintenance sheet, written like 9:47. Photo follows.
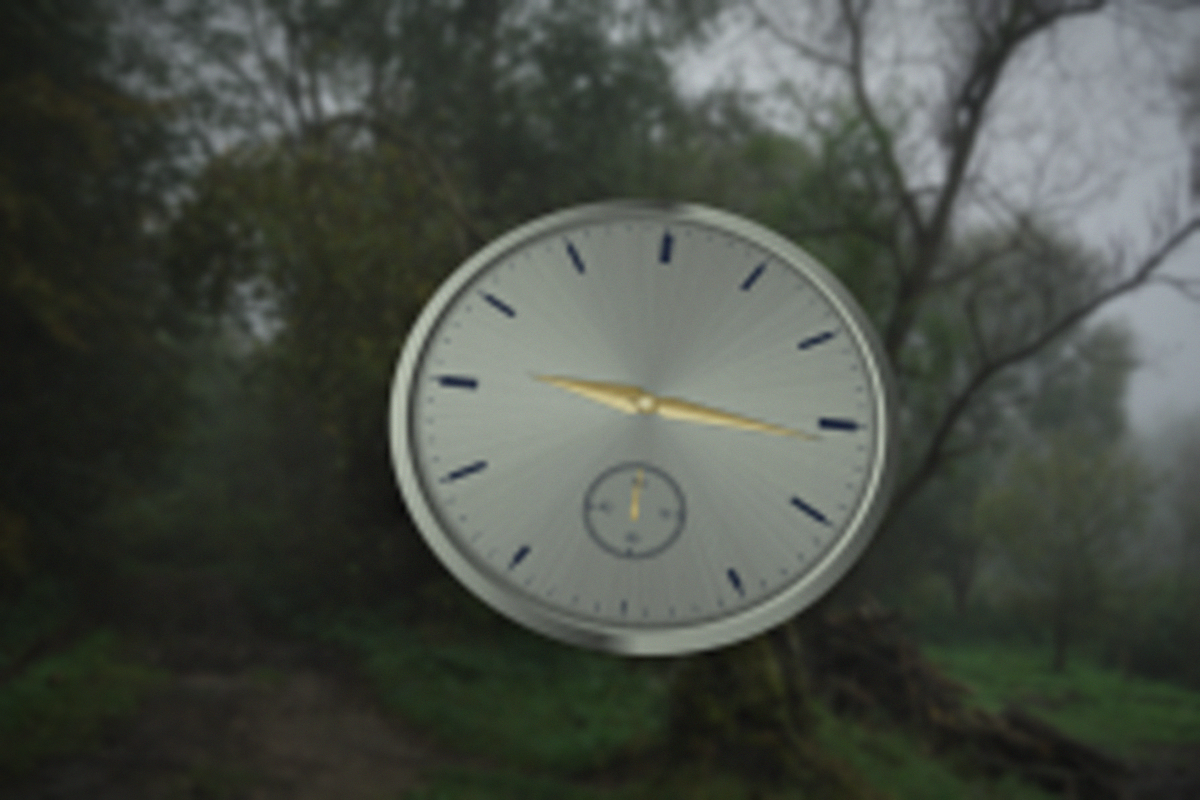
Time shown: 9:16
